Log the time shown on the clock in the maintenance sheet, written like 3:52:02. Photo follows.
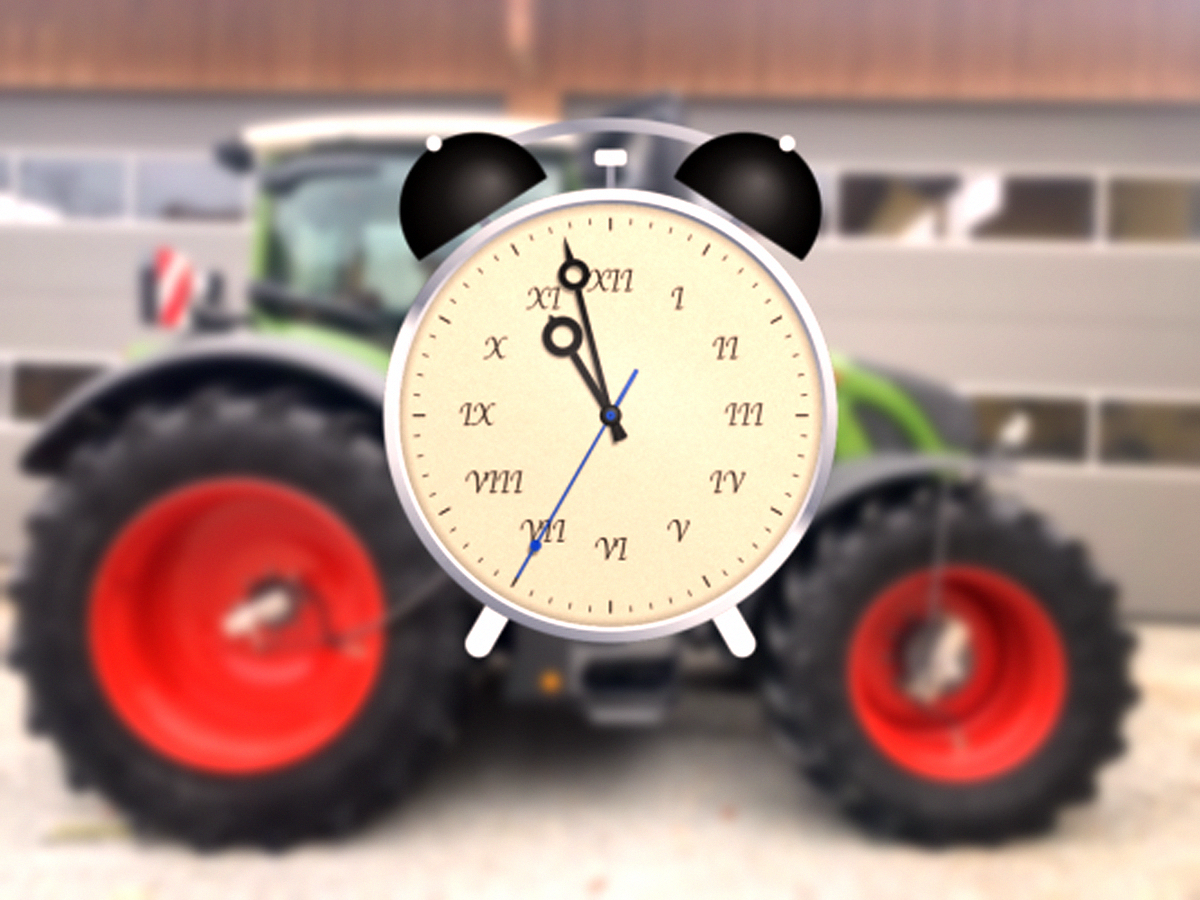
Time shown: 10:57:35
